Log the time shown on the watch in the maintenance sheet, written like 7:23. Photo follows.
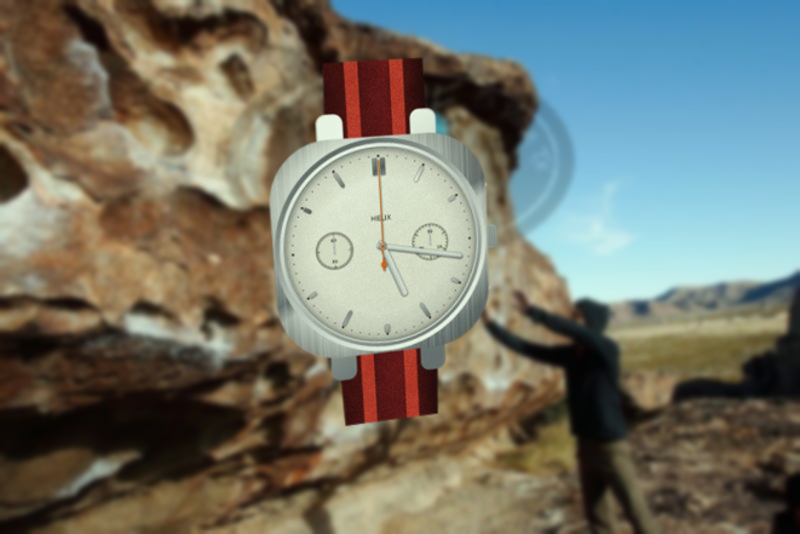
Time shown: 5:17
